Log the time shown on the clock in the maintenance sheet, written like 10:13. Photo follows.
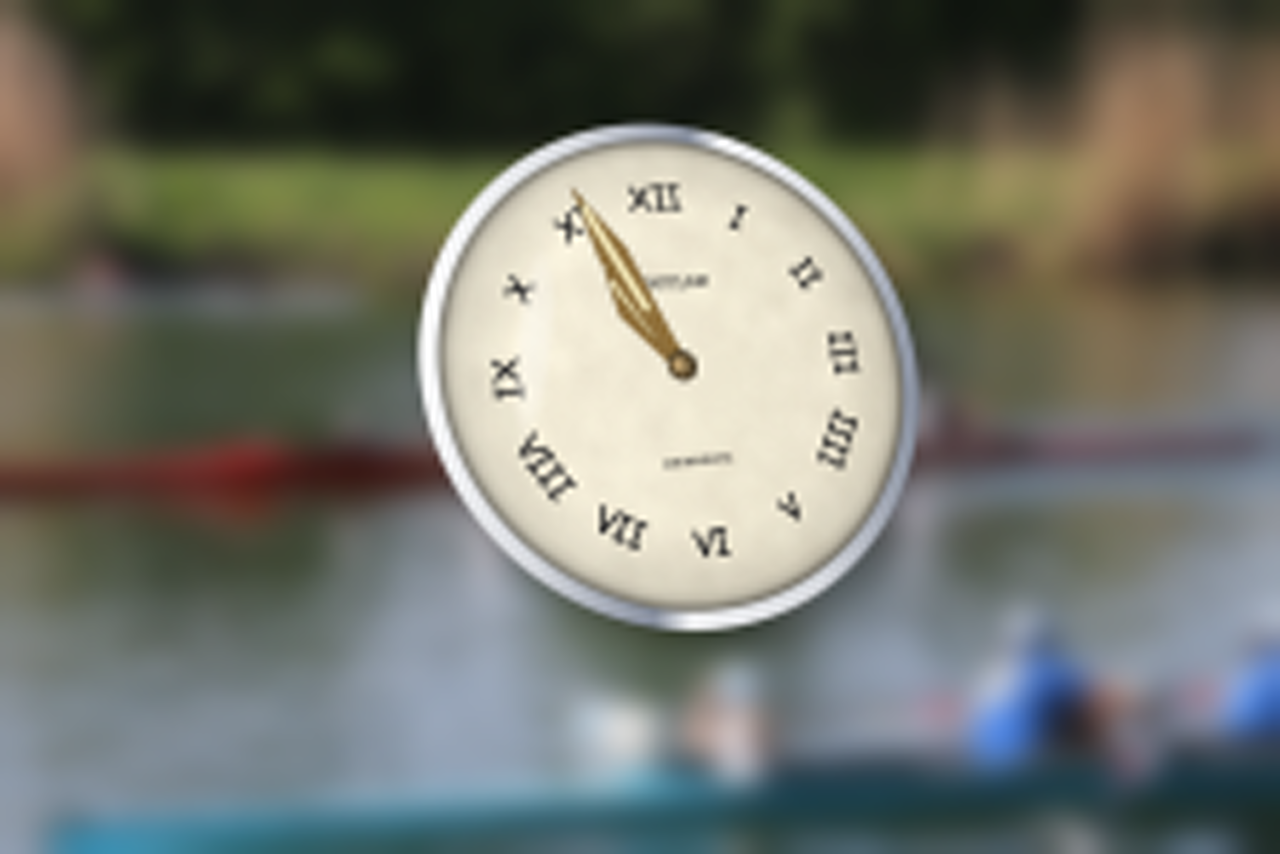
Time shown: 10:56
